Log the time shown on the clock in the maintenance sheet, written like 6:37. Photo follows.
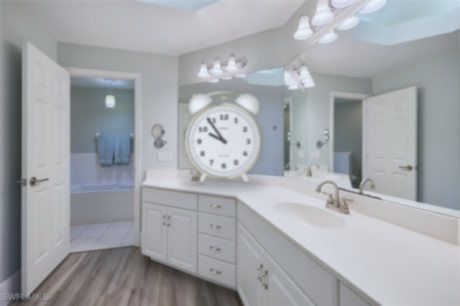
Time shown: 9:54
